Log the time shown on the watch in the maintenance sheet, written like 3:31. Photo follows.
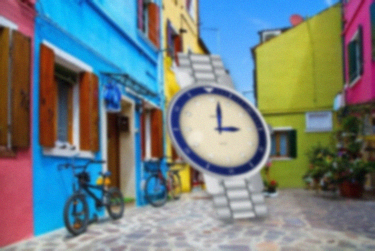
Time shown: 3:02
